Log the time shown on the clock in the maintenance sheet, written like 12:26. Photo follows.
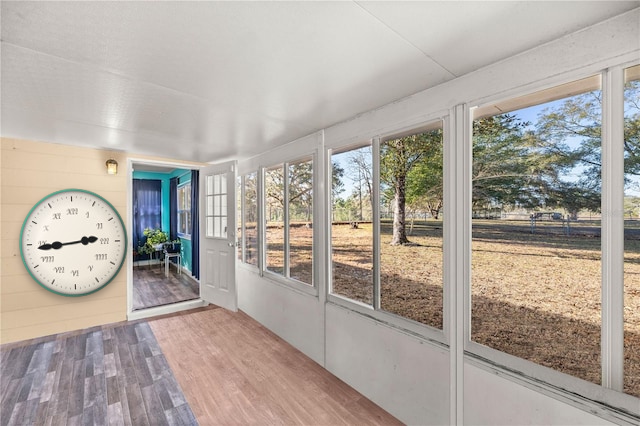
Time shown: 2:44
